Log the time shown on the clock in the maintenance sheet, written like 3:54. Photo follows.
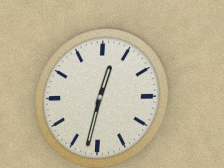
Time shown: 12:32
